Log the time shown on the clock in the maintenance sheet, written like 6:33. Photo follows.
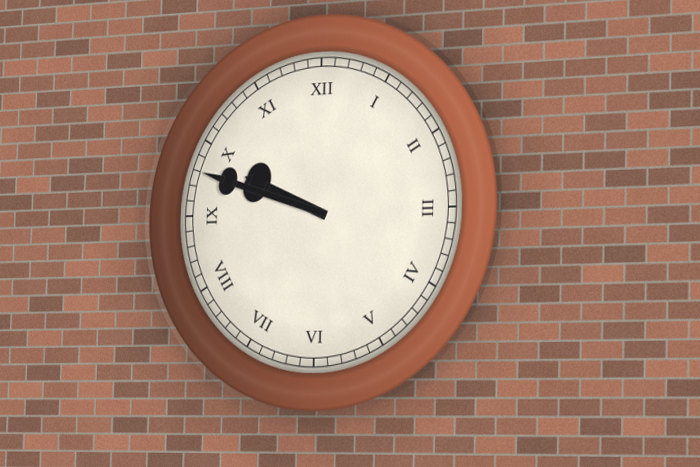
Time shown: 9:48
